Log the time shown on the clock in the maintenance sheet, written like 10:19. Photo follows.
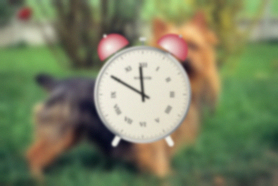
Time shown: 11:50
